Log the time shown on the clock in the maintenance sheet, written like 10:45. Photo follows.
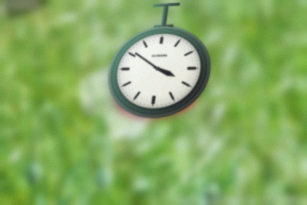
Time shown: 3:51
